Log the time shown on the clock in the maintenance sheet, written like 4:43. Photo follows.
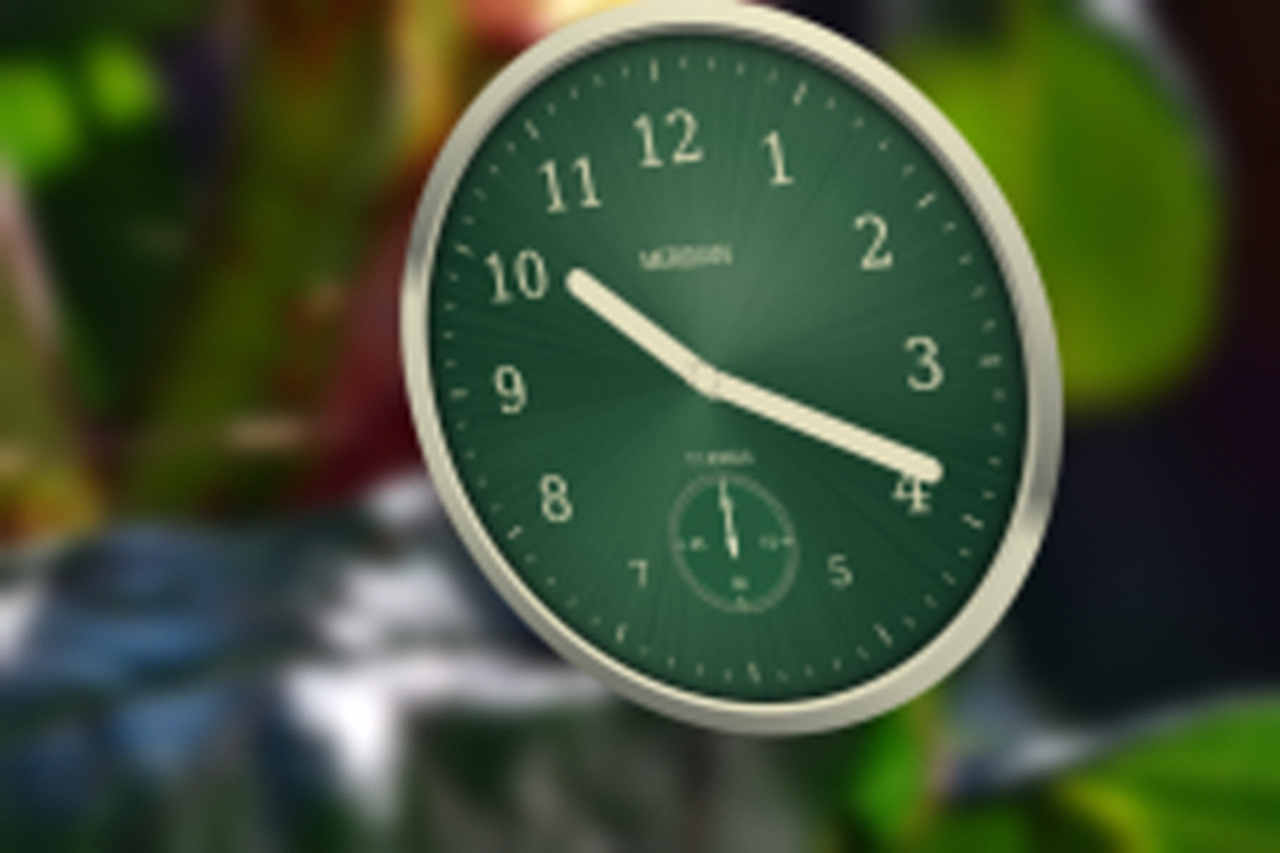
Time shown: 10:19
